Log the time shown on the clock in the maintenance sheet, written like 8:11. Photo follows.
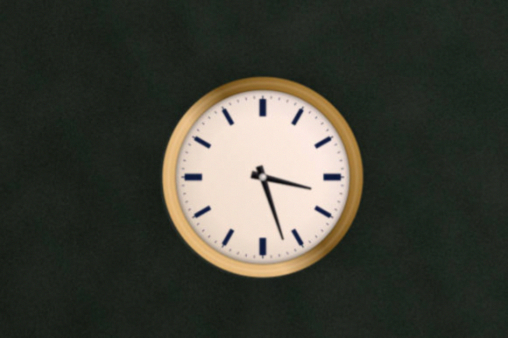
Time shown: 3:27
